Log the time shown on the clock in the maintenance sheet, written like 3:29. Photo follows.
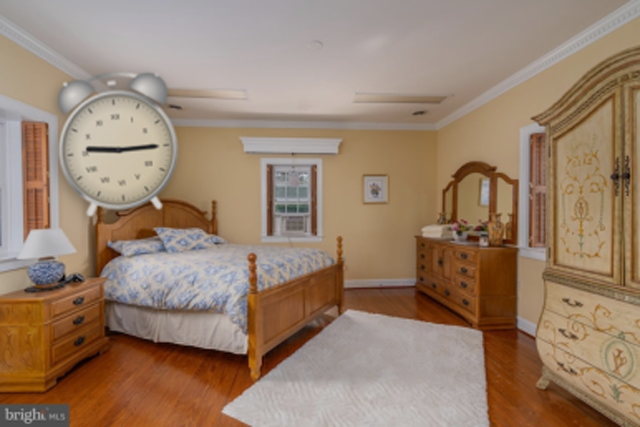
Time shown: 9:15
